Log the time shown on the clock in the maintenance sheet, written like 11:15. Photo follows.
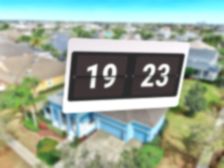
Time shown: 19:23
